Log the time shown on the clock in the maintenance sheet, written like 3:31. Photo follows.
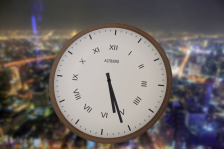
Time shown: 5:26
